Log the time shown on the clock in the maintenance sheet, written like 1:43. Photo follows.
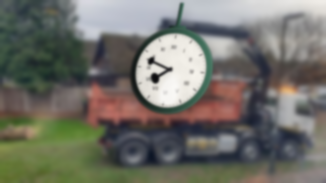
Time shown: 7:48
